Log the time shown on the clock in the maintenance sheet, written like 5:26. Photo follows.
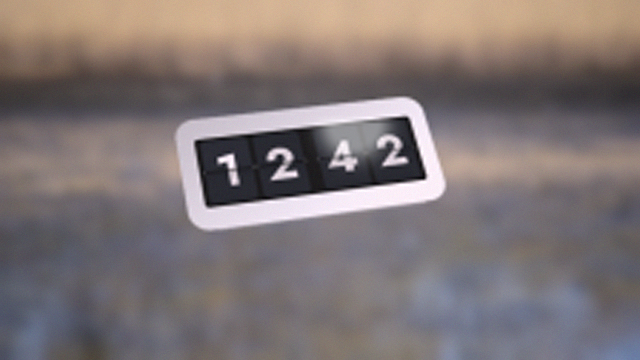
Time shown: 12:42
